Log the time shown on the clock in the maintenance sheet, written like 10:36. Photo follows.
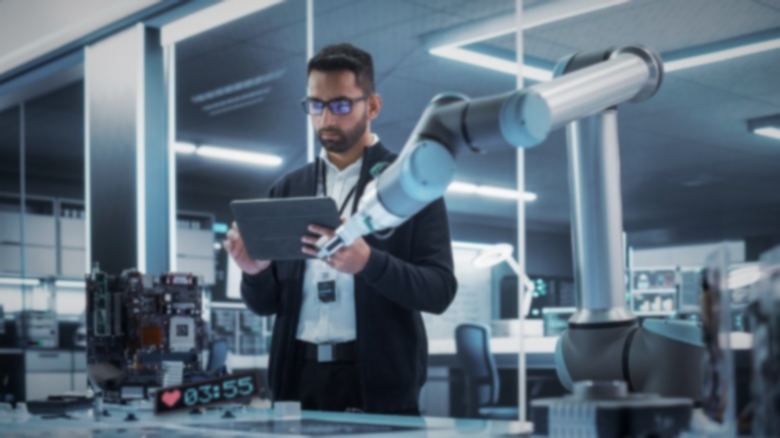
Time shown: 3:55
